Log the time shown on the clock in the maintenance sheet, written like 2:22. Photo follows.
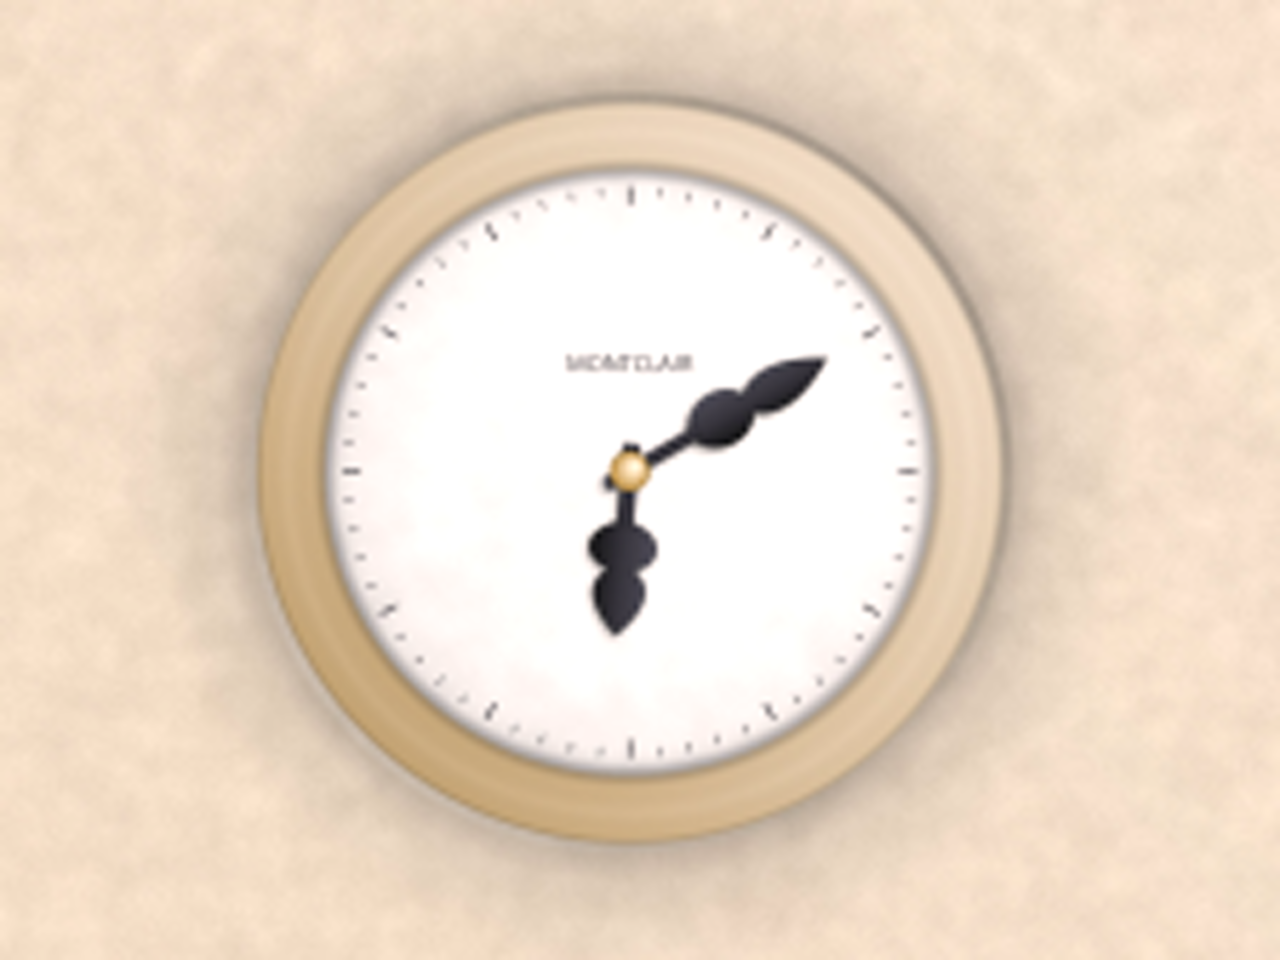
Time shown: 6:10
